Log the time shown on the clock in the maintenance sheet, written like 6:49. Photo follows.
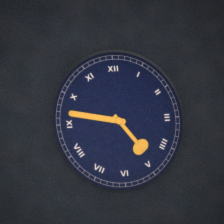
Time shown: 4:47
